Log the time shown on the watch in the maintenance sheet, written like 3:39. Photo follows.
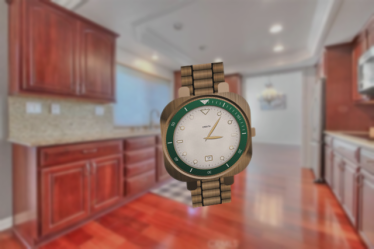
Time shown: 3:06
